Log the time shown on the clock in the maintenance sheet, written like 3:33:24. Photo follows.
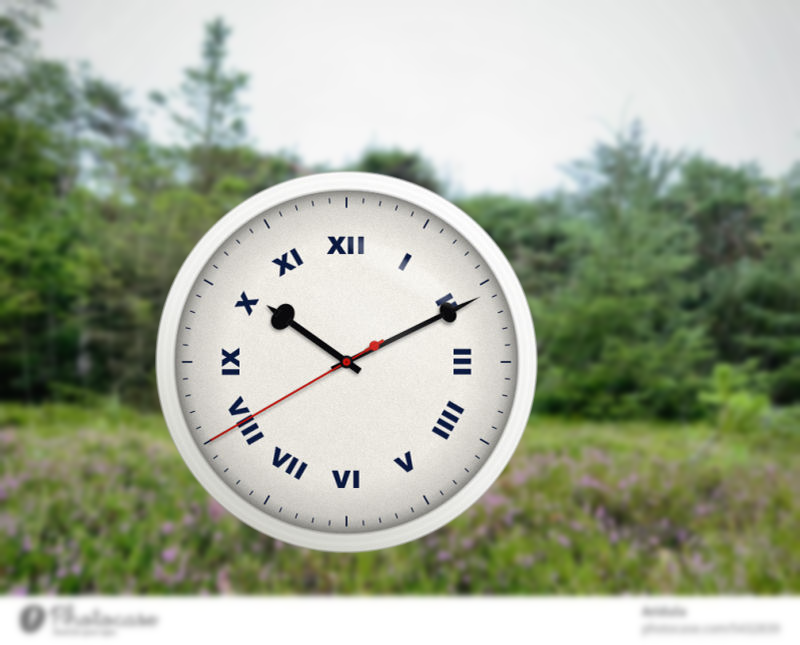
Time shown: 10:10:40
